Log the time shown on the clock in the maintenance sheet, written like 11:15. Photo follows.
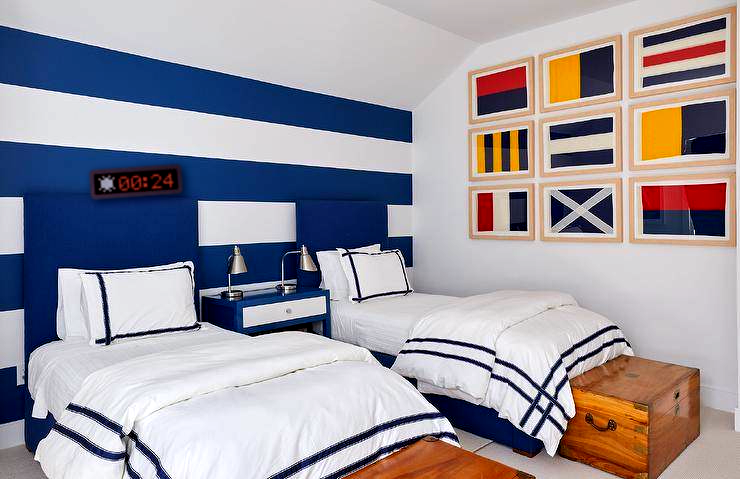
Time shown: 0:24
